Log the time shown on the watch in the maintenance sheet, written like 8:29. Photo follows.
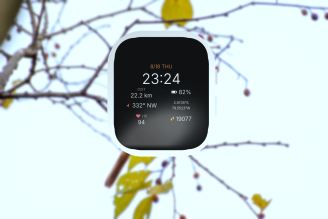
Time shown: 23:24
